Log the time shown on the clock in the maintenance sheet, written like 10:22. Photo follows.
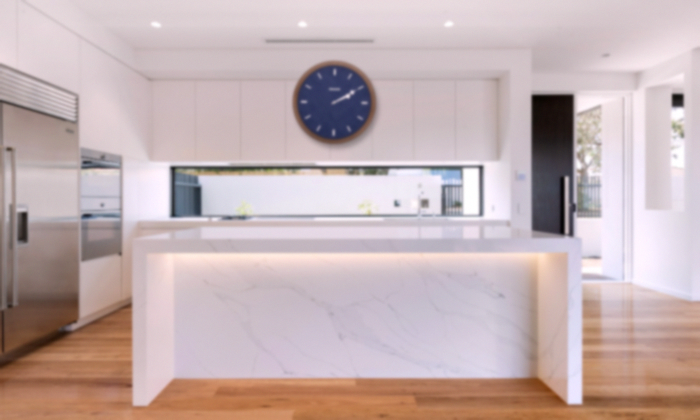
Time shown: 2:10
